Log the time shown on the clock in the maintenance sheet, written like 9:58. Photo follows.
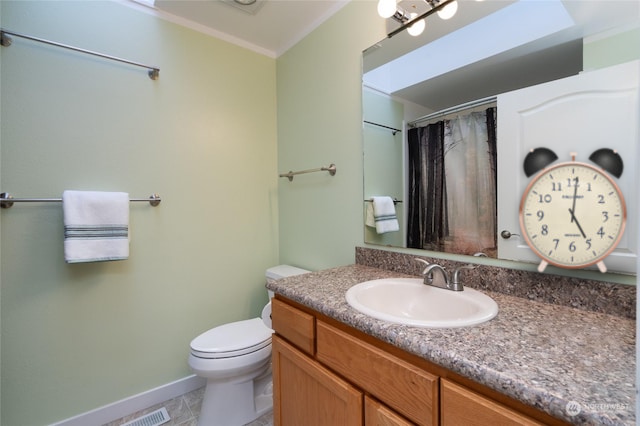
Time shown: 5:01
